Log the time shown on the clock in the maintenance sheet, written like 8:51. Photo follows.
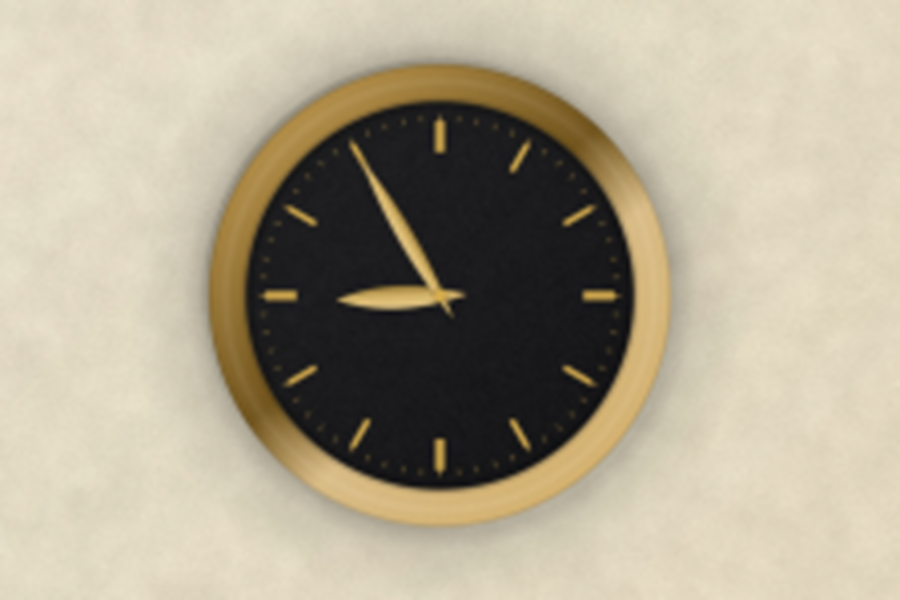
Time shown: 8:55
